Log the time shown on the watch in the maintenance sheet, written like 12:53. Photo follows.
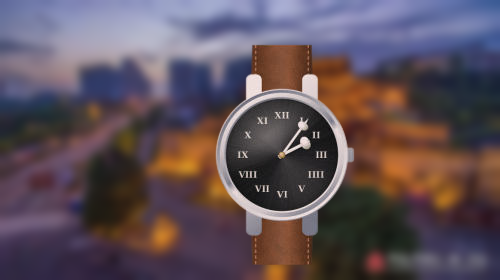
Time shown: 2:06
